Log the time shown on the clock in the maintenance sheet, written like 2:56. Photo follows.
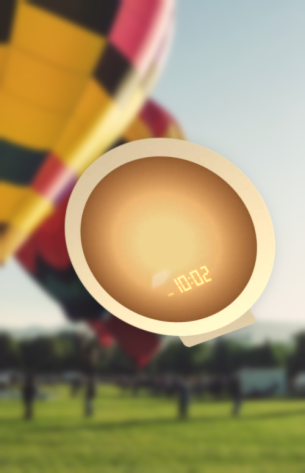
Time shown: 10:02
